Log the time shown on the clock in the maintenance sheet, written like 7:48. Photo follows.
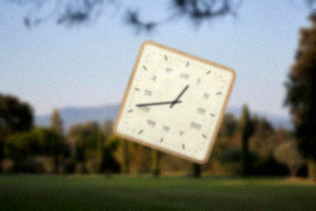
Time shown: 12:41
